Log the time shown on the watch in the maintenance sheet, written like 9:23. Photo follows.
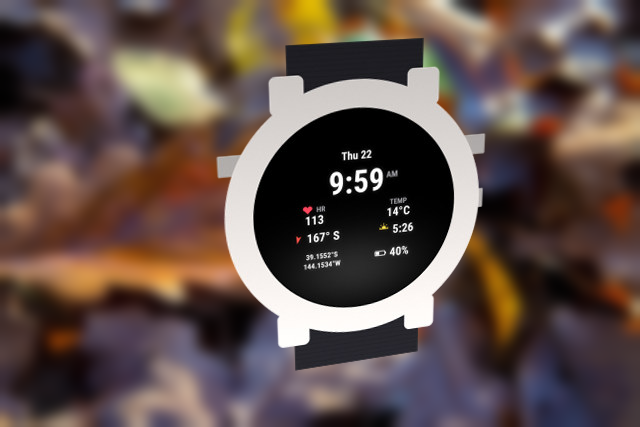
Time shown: 9:59
